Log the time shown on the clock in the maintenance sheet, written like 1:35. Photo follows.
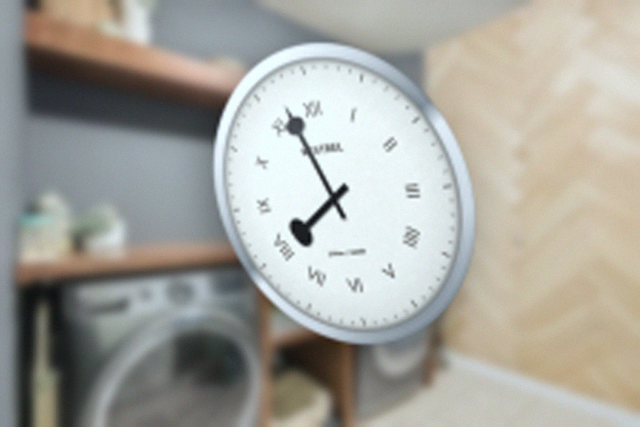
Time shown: 7:57
